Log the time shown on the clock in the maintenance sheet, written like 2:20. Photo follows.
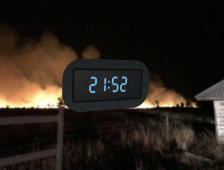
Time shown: 21:52
